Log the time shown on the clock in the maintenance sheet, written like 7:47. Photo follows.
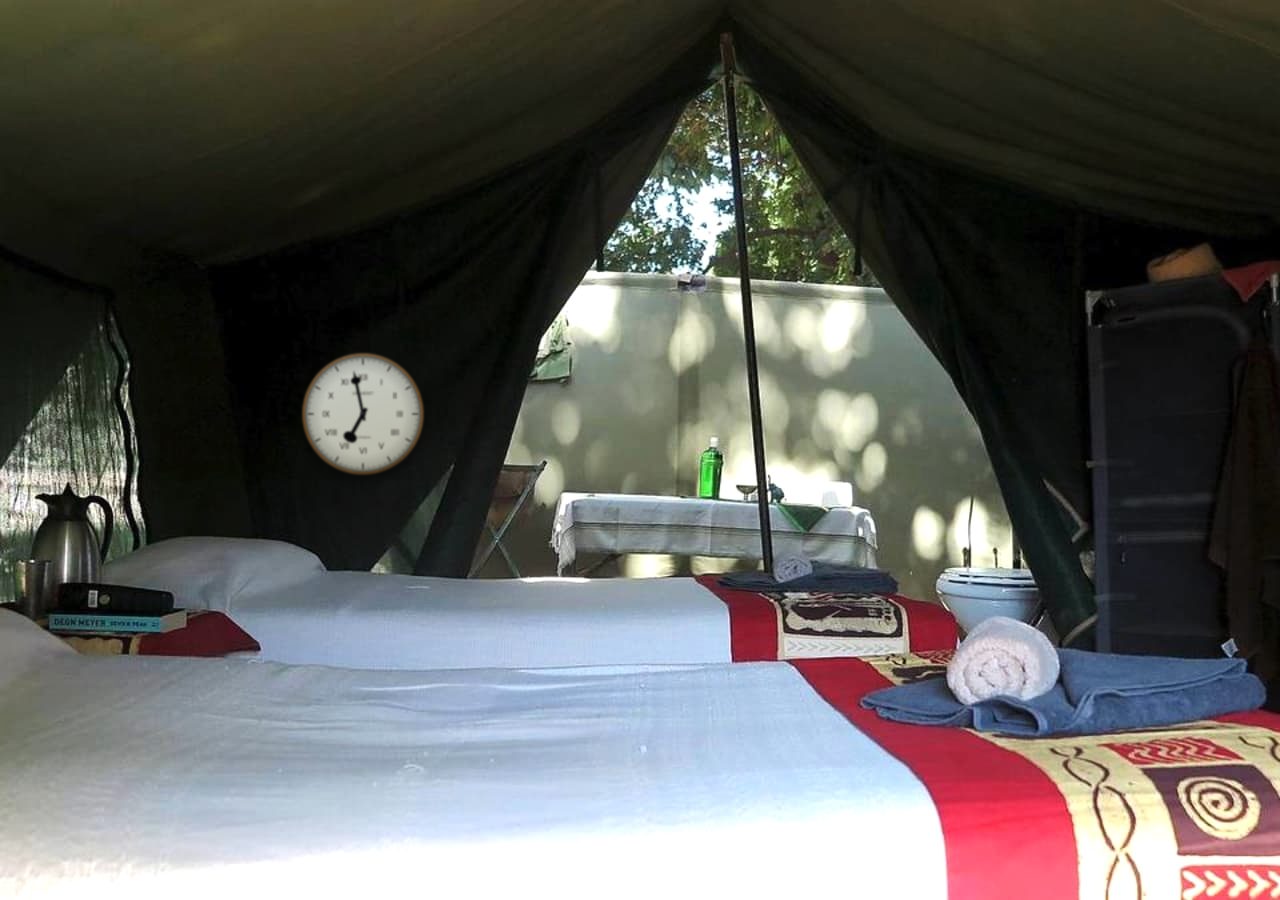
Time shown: 6:58
